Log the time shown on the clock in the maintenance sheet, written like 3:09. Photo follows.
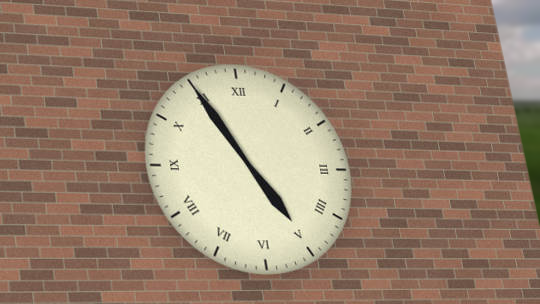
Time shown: 4:55
